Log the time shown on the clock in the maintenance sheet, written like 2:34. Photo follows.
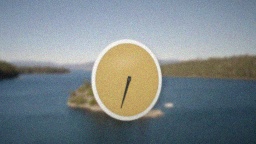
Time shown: 6:33
